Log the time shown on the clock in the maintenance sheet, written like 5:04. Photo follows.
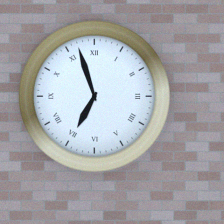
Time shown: 6:57
